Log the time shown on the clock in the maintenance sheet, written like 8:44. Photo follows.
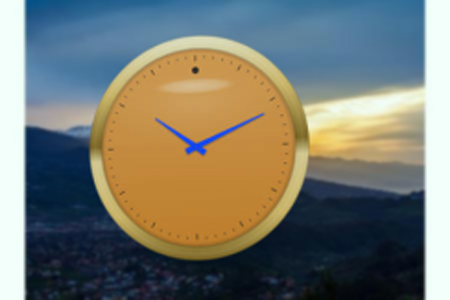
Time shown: 10:11
